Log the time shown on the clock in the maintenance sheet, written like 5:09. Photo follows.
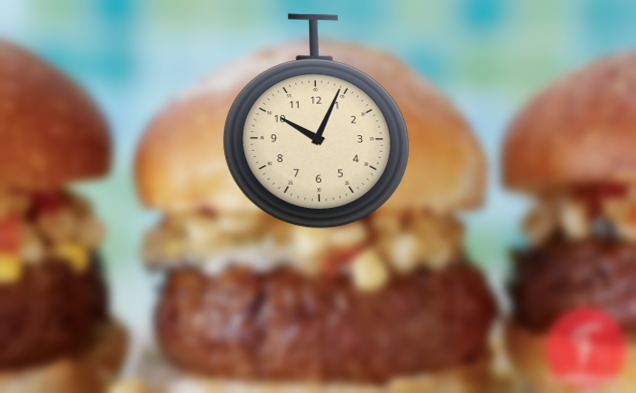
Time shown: 10:04
